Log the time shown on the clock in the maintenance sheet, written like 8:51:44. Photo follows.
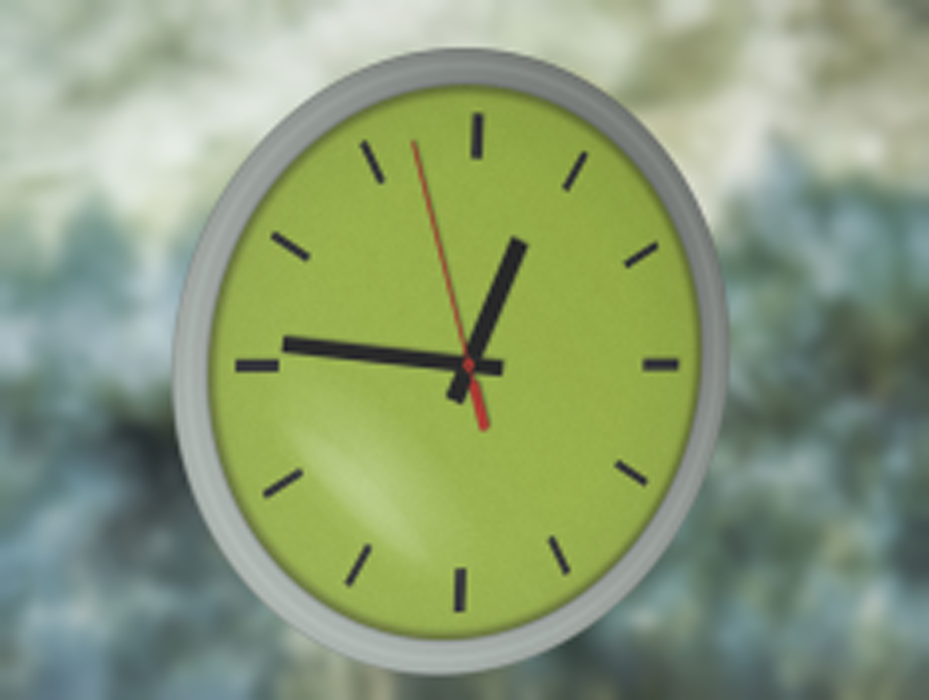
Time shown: 12:45:57
